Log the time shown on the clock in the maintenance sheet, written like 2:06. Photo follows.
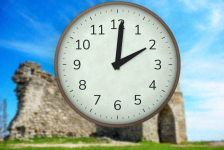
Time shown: 2:01
